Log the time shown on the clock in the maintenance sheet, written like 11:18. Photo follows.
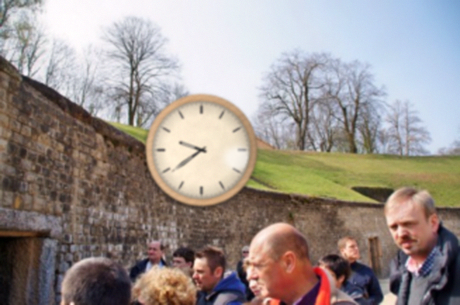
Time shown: 9:39
